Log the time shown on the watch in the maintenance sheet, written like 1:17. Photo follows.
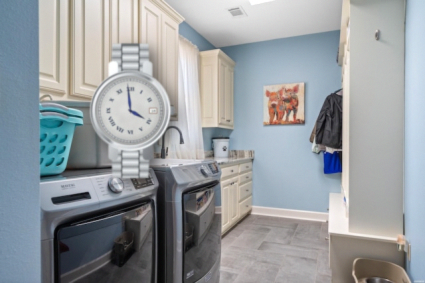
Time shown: 3:59
